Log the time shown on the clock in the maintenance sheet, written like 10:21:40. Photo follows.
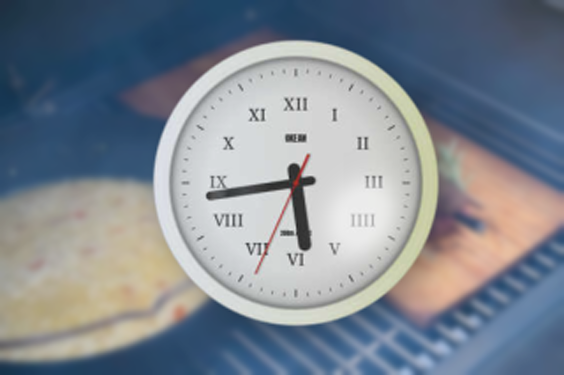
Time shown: 5:43:34
